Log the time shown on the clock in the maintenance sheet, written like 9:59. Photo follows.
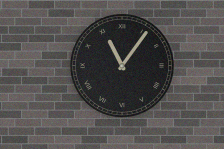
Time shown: 11:06
